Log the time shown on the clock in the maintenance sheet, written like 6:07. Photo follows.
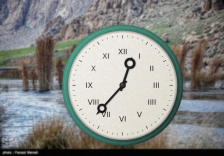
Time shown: 12:37
